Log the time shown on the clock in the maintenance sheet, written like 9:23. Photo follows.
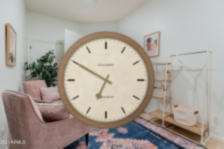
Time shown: 6:50
